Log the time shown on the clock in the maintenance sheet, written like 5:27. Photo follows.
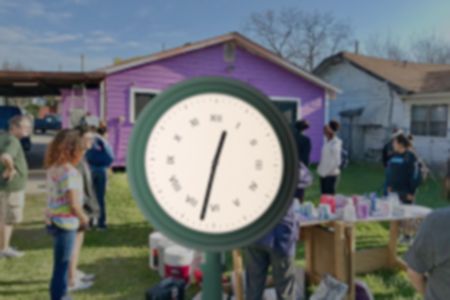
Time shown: 12:32
